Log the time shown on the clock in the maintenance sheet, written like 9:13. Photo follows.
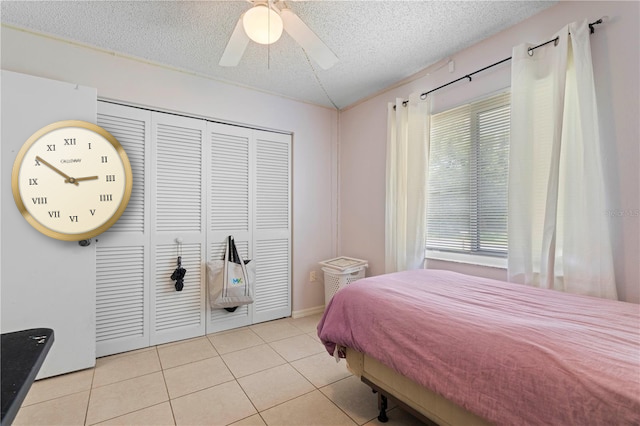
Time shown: 2:51
